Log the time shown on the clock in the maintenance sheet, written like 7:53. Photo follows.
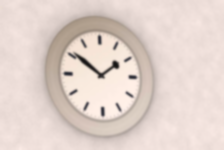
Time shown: 1:51
